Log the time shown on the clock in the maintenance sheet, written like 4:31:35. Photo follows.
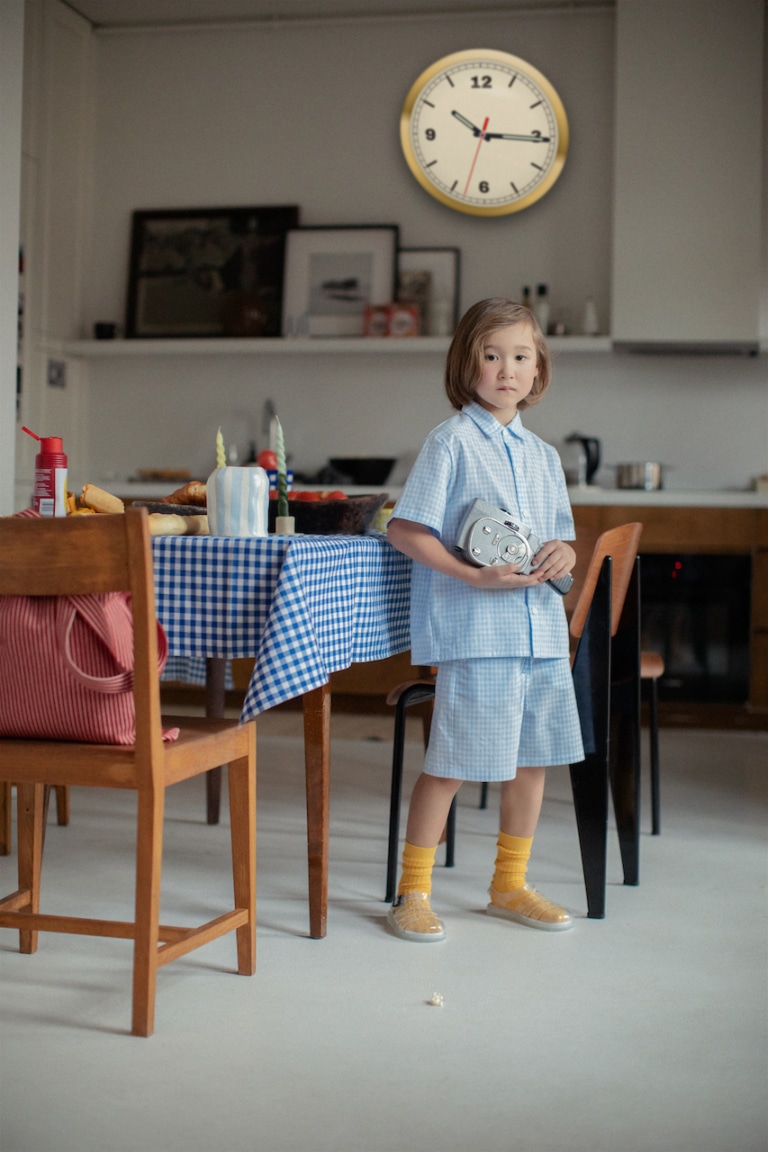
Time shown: 10:15:33
